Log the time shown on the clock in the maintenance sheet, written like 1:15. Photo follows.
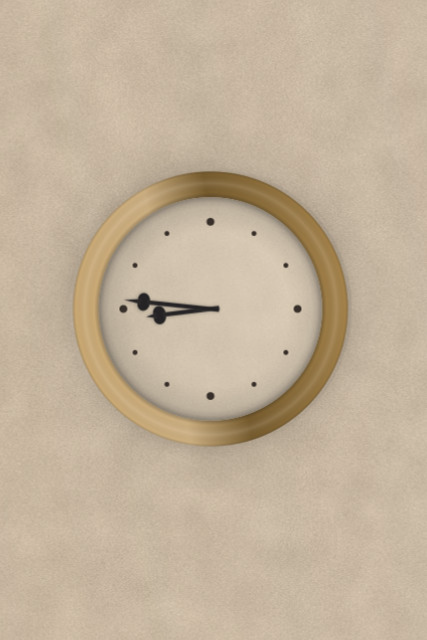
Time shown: 8:46
